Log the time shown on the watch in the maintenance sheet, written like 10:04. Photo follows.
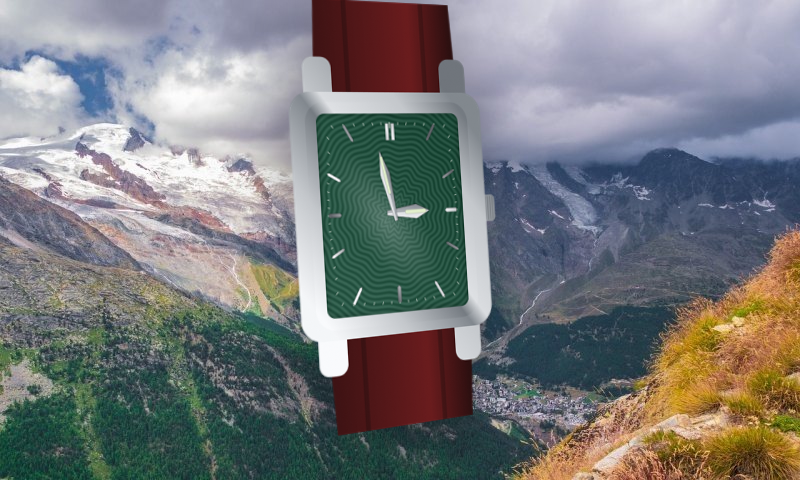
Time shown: 2:58
